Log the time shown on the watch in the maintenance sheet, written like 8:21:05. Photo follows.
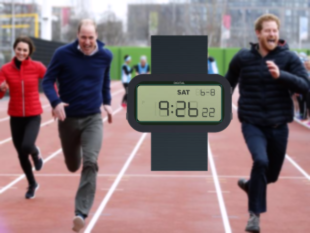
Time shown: 9:26:22
